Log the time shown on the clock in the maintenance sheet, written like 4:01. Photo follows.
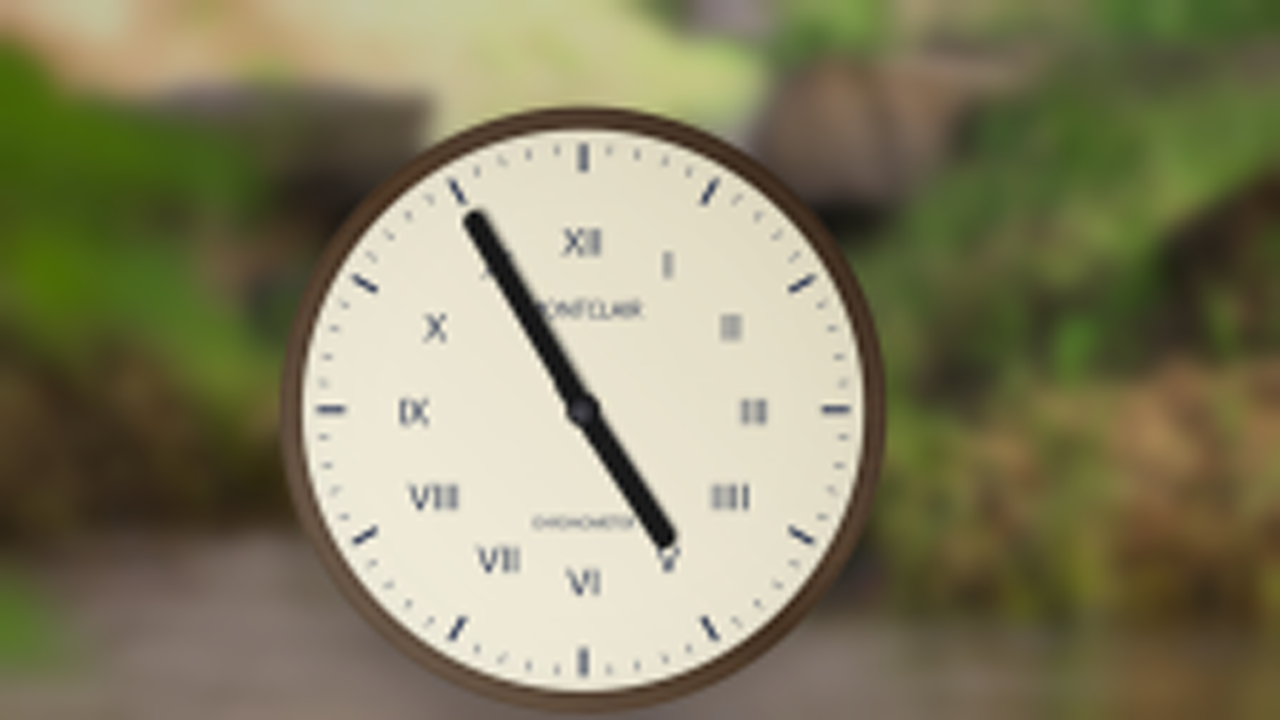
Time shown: 4:55
